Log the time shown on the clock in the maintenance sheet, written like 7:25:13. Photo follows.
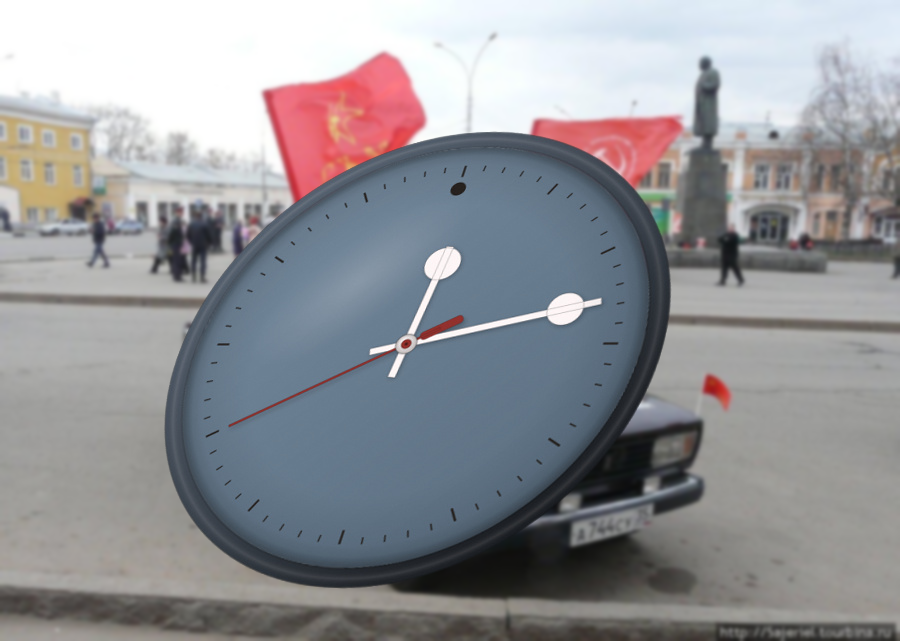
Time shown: 12:12:40
